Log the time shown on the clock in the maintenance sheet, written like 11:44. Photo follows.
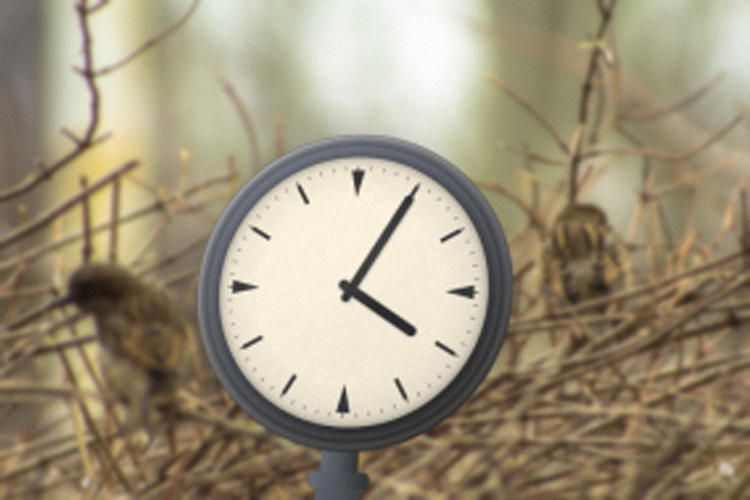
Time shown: 4:05
